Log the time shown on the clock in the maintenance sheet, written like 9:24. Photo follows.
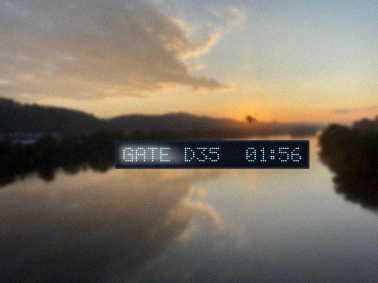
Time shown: 1:56
